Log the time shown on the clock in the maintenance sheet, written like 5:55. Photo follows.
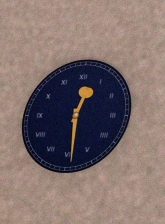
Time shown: 12:29
